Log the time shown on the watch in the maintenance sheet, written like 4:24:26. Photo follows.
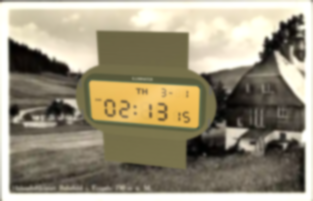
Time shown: 2:13:15
